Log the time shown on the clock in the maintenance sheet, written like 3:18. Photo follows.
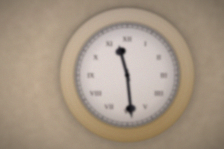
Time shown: 11:29
